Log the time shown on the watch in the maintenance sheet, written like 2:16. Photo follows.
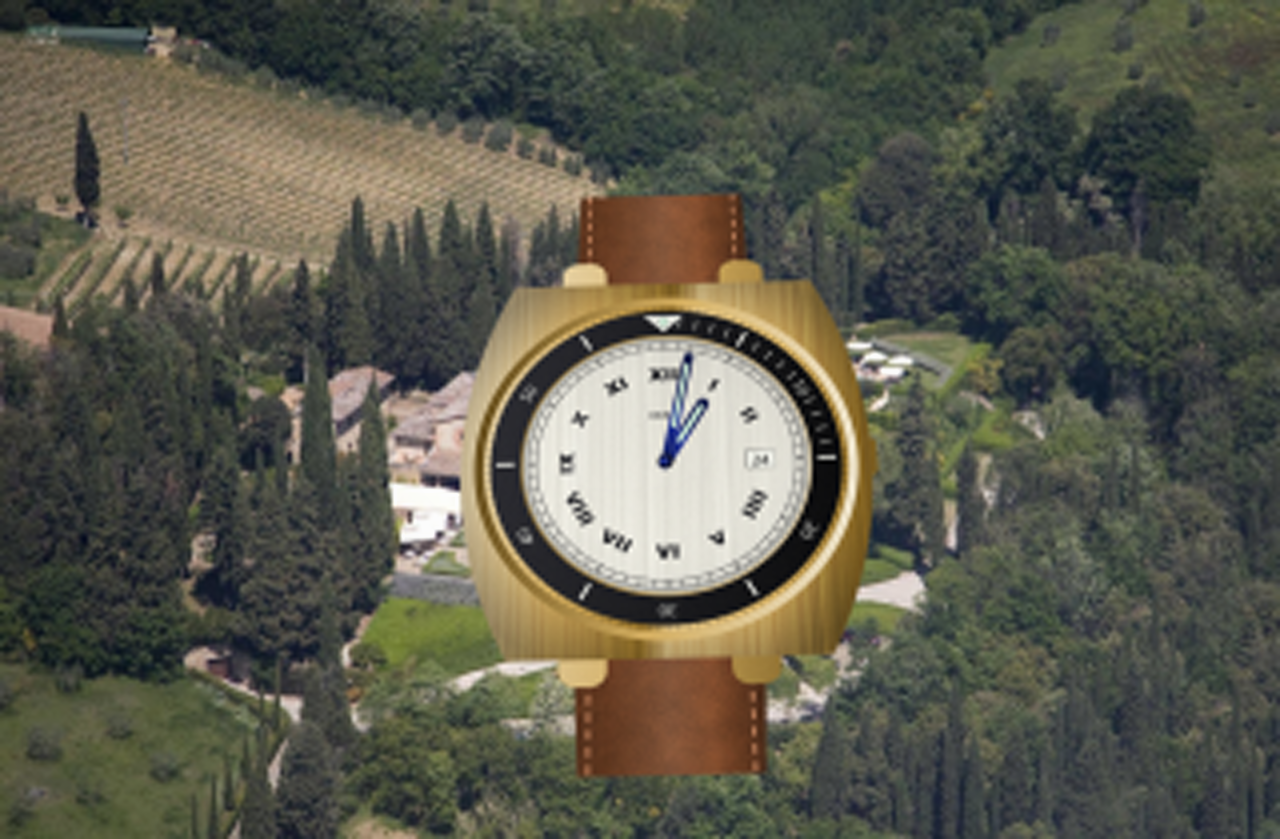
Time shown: 1:02
